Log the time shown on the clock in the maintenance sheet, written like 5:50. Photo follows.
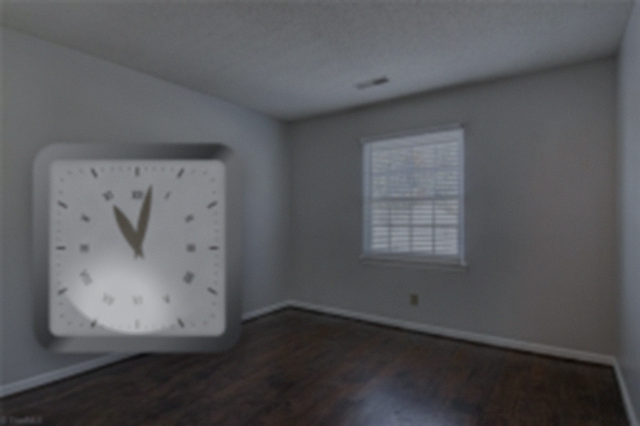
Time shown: 11:02
